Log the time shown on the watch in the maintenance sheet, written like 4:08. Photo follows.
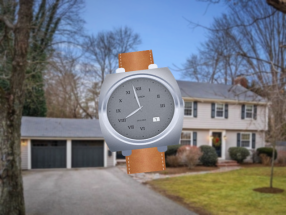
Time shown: 7:58
